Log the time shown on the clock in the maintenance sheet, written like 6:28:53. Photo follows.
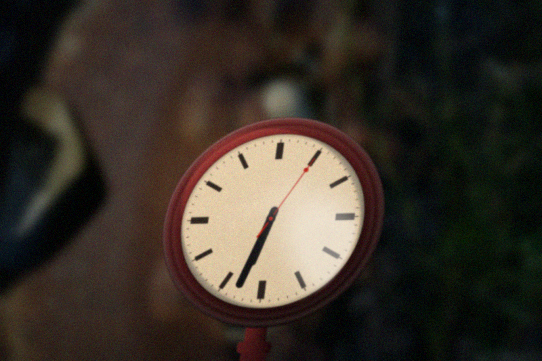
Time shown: 6:33:05
